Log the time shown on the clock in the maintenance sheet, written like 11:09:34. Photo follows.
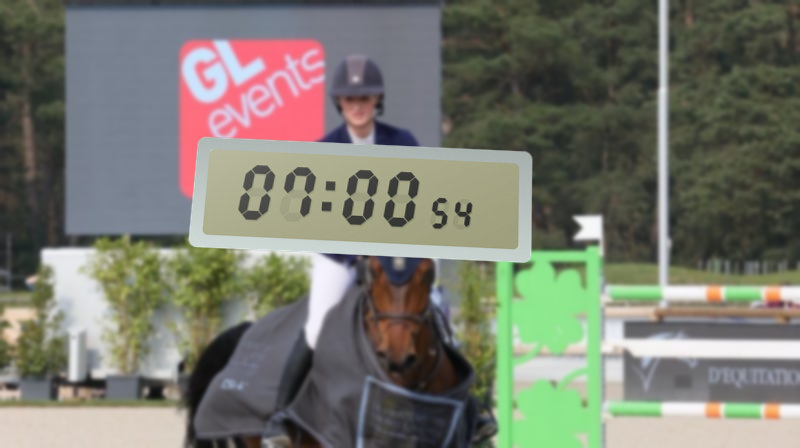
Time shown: 7:00:54
